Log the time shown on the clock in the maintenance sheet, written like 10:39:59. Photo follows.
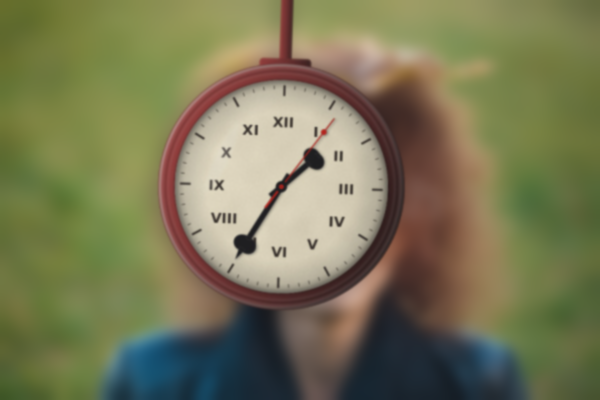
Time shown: 1:35:06
